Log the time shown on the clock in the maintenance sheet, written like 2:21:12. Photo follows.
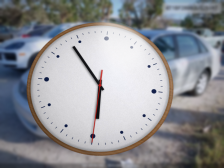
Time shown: 5:53:30
